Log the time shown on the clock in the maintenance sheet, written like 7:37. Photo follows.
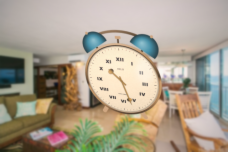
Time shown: 10:27
